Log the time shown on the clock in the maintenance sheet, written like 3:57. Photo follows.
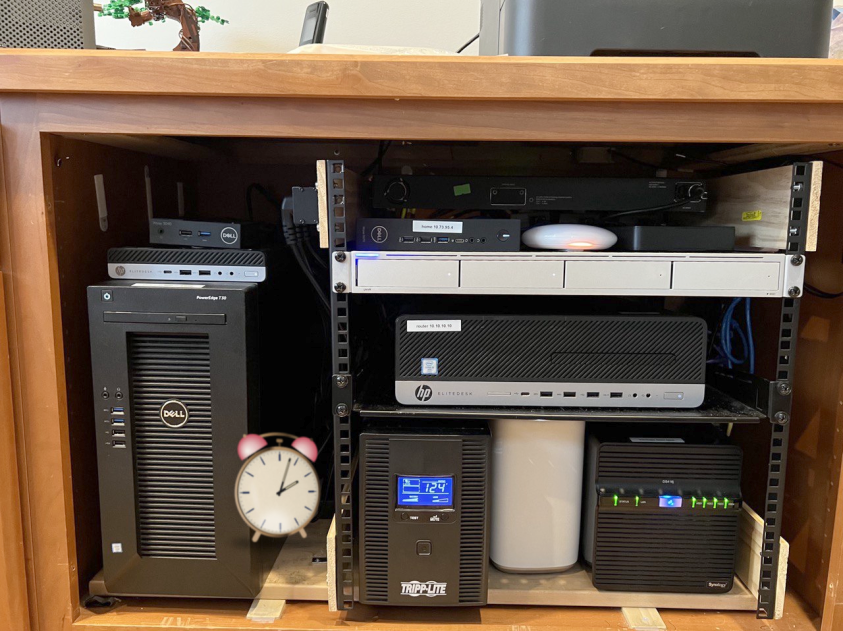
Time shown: 2:03
